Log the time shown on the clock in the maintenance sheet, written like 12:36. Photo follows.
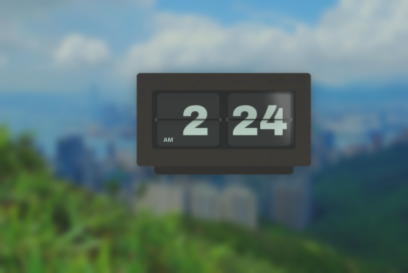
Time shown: 2:24
